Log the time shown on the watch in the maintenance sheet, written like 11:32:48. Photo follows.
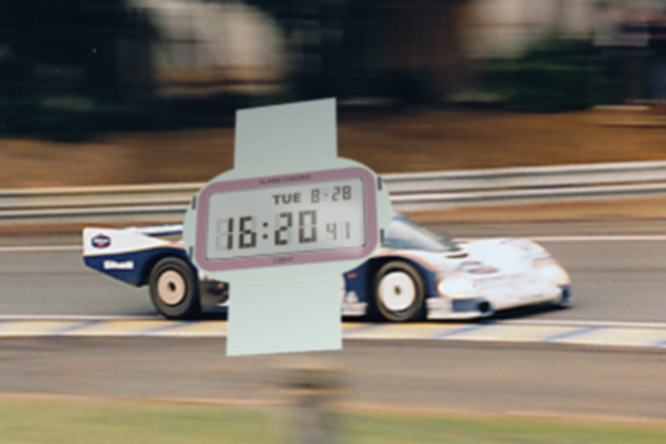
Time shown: 16:20:41
